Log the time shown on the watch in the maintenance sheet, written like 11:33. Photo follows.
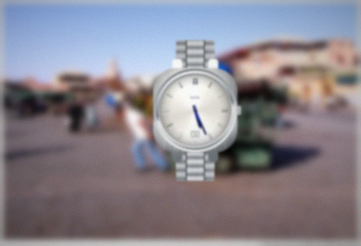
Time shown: 5:26
